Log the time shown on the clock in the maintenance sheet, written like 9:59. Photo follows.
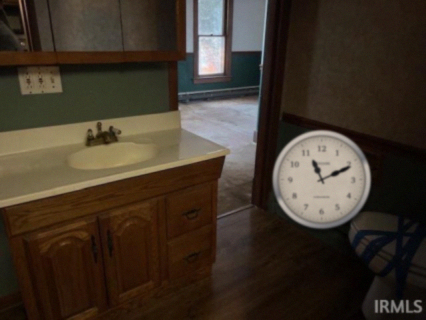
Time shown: 11:11
